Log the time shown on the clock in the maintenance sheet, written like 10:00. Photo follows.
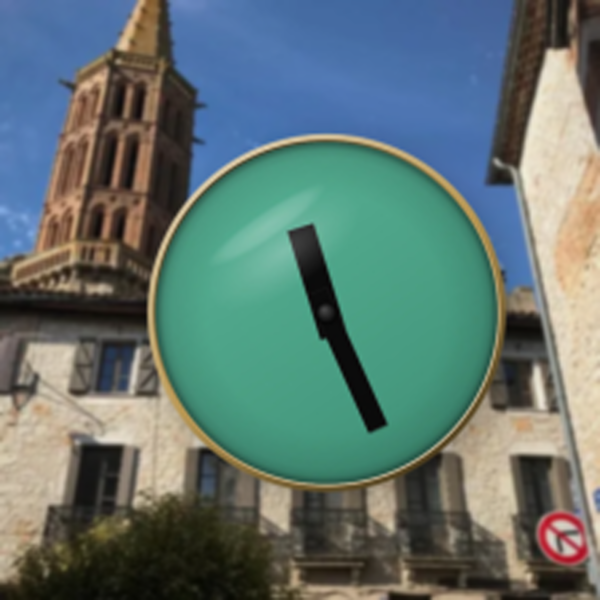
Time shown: 11:26
